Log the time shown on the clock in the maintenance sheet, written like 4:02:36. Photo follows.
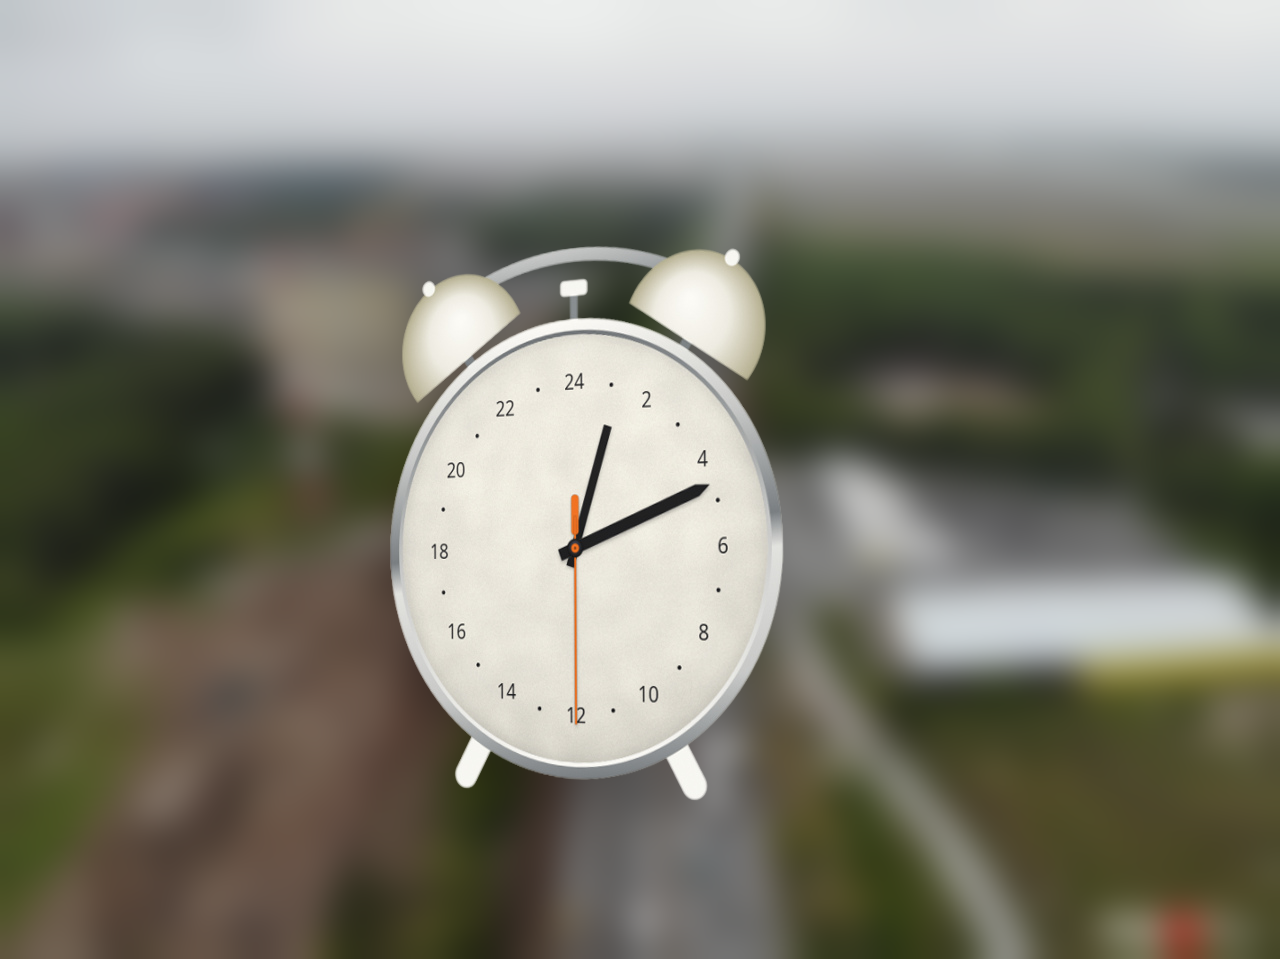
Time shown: 1:11:30
